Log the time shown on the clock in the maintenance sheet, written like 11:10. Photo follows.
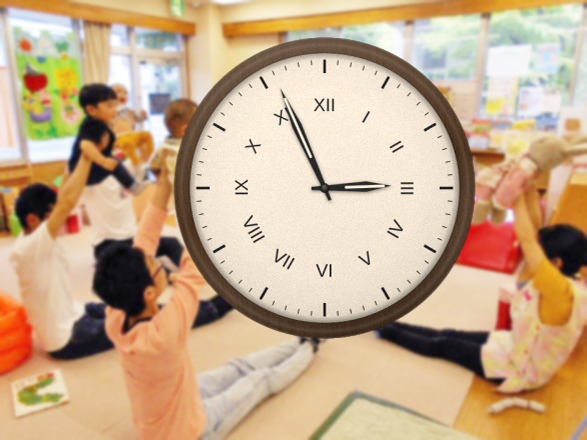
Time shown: 2:56
